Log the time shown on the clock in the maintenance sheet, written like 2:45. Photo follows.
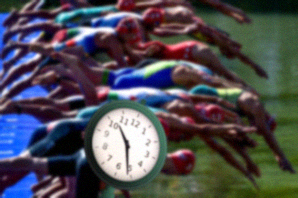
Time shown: 10:26
